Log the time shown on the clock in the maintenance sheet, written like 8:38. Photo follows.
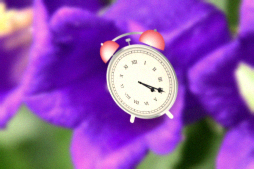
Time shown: 4:20
